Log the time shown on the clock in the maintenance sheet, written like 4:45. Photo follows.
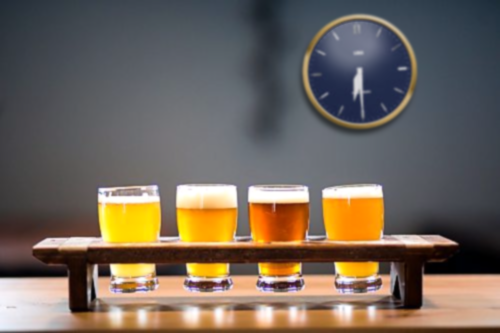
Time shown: 6:30
